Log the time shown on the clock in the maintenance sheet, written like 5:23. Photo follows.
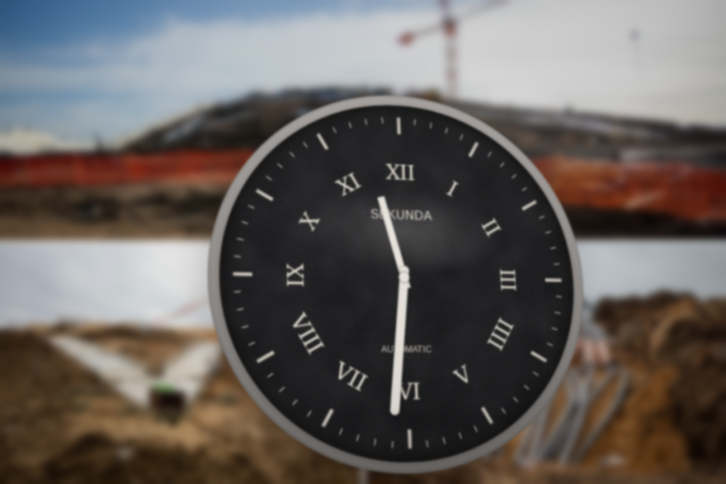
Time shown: 11:31
